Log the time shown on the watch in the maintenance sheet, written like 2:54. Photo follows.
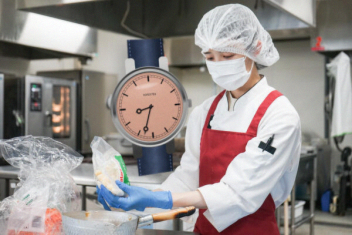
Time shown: 8:33
